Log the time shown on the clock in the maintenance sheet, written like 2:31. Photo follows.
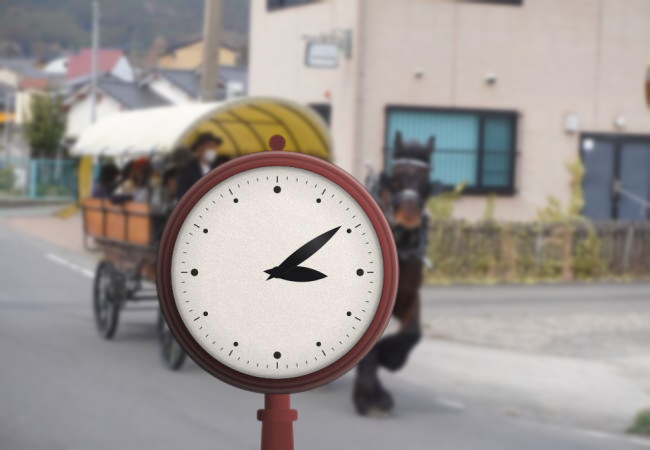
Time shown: 3:09
